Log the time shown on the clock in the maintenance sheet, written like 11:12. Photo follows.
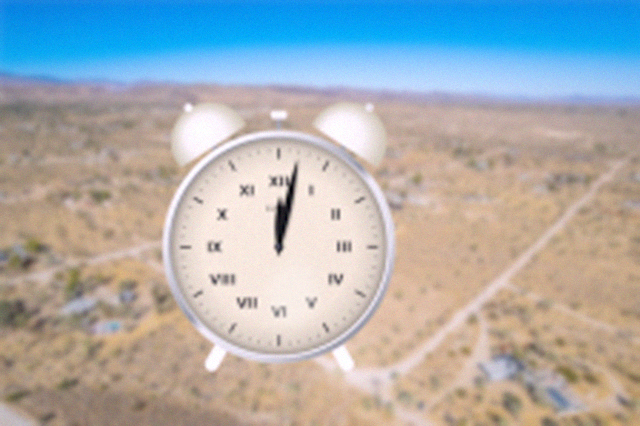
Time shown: 12:02
